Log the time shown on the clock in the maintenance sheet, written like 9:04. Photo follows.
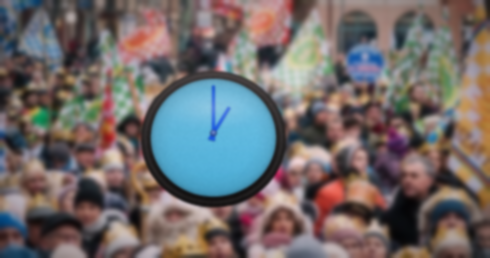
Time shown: 1:00
